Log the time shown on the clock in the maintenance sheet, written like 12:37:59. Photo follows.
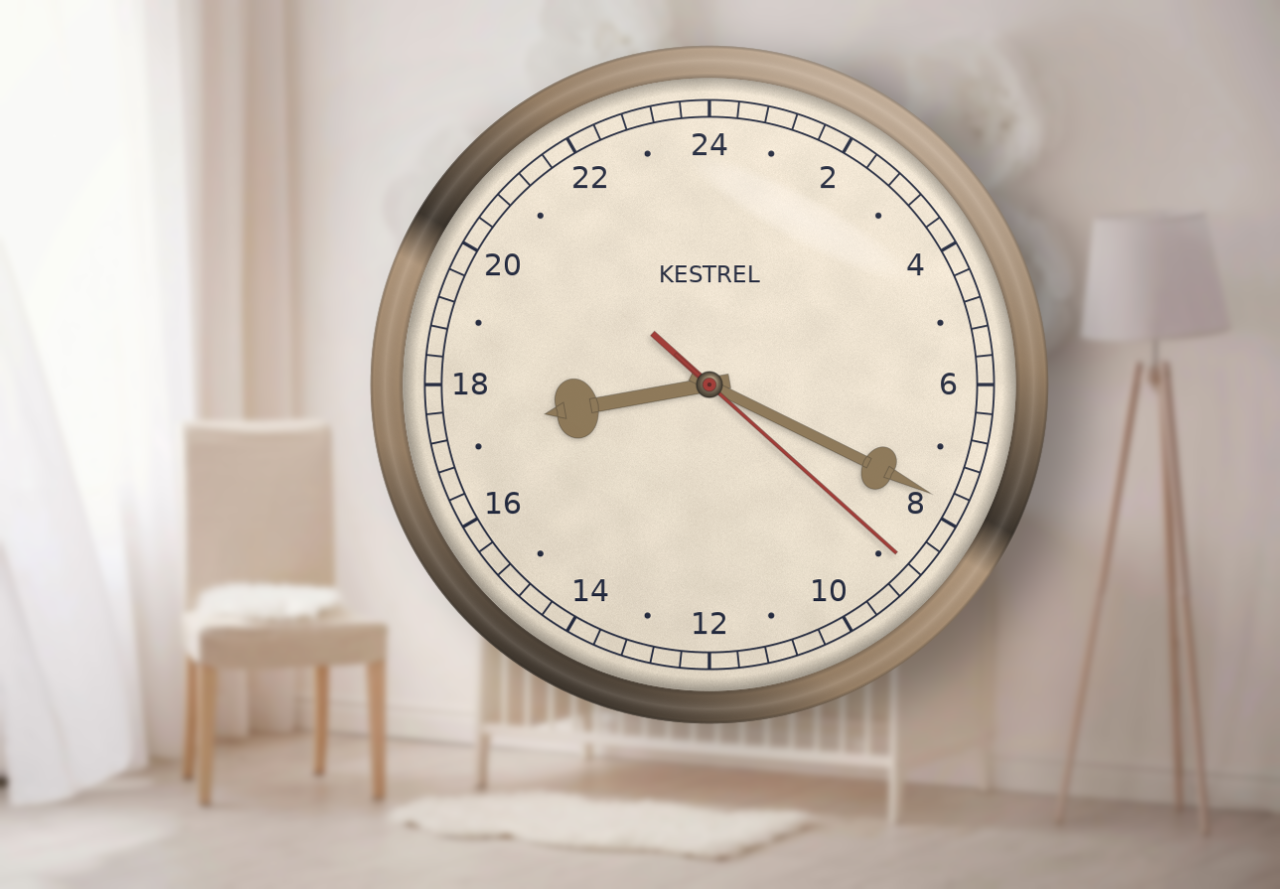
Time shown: 17:19:22
